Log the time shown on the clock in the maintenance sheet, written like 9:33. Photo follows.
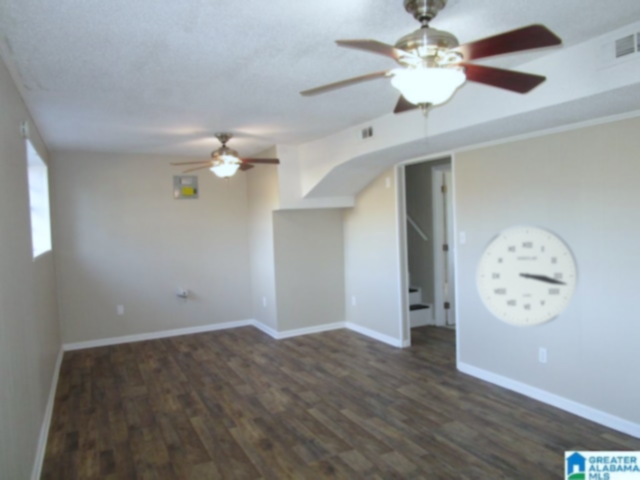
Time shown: 3:17
